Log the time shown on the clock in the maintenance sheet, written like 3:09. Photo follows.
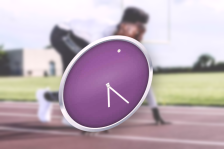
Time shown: 5:20
